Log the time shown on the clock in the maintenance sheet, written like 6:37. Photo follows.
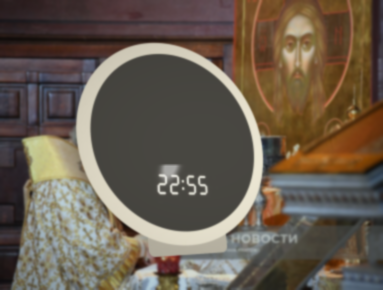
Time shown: 22:55
